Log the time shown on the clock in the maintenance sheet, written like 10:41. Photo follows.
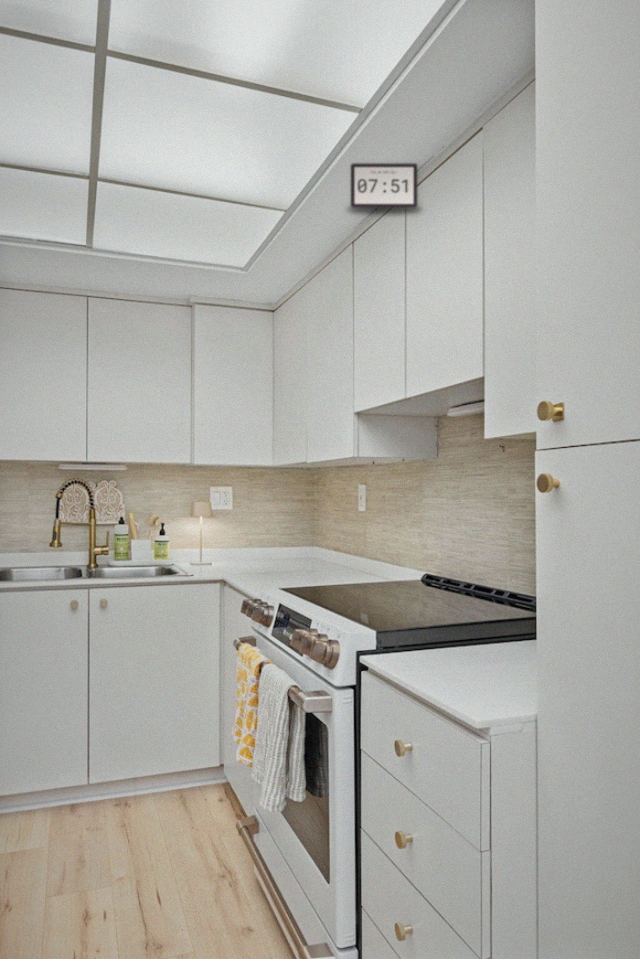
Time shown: 7:51
